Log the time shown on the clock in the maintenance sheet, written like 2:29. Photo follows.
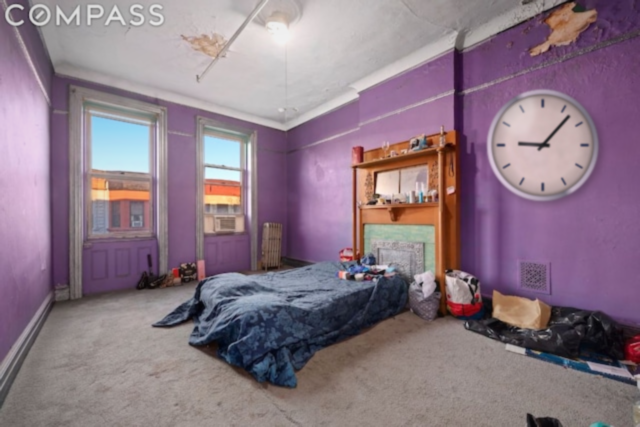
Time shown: 9:07
